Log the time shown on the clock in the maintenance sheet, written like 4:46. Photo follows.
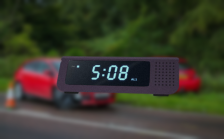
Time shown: 5:08
